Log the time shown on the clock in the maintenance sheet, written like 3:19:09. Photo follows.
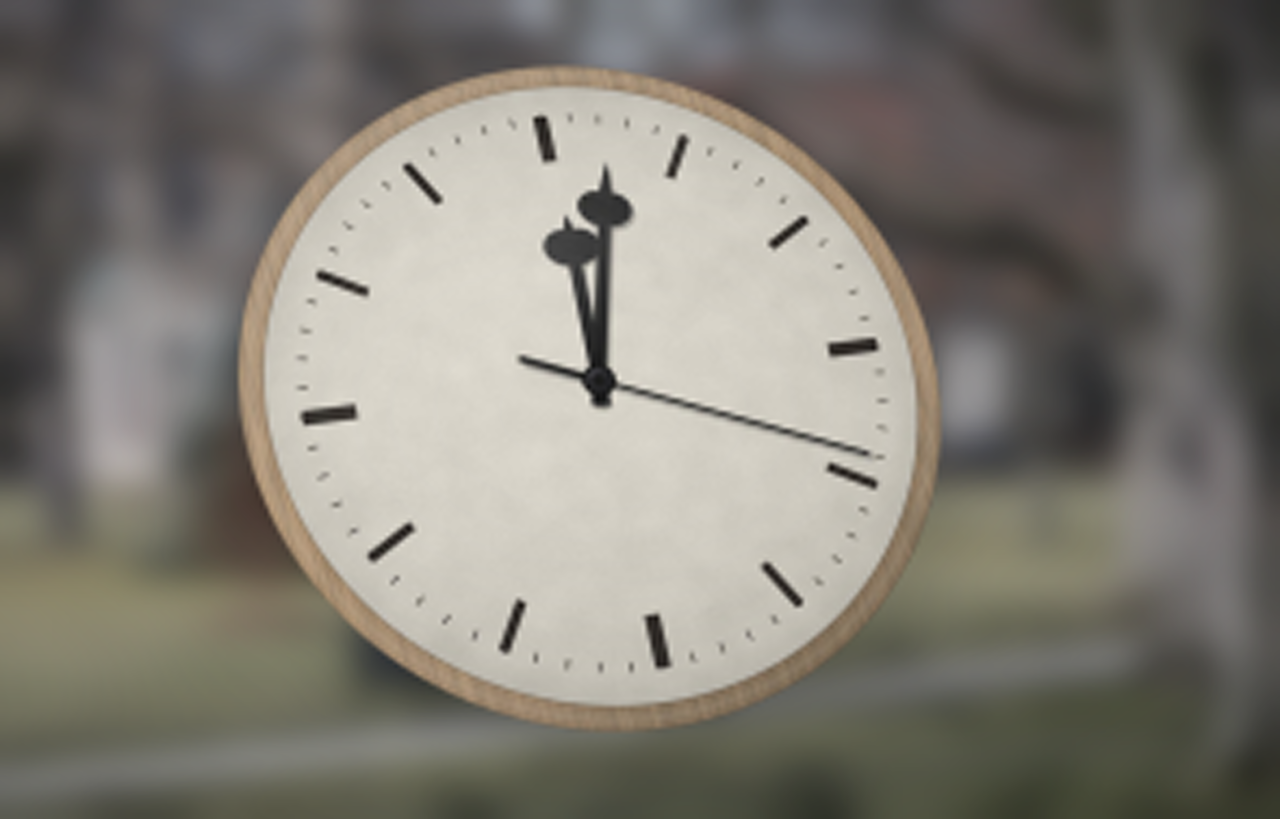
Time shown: 12:02:19
